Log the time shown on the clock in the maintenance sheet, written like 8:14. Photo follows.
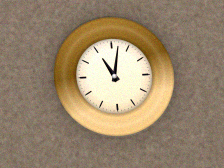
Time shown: 11:02
